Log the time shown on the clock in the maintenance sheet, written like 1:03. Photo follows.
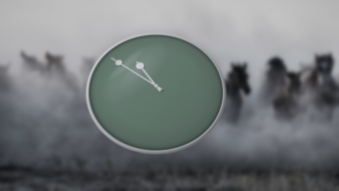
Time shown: 10:51
